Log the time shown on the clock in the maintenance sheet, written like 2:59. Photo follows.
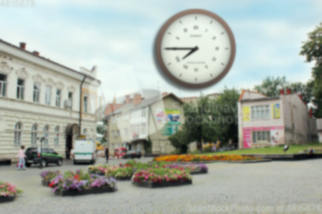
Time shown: 7:45
